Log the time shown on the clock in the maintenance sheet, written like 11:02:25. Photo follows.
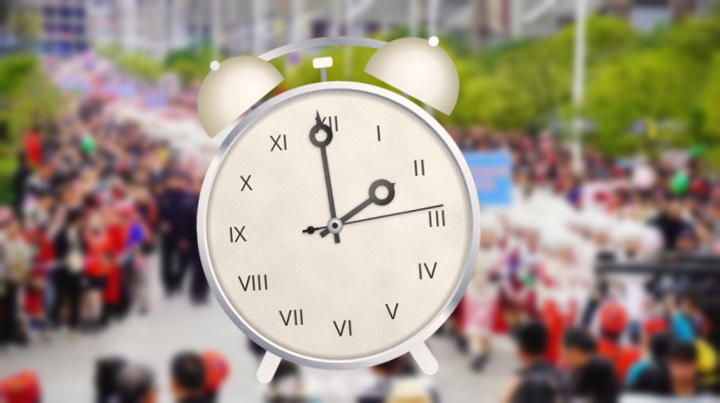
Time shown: 1:59:14
